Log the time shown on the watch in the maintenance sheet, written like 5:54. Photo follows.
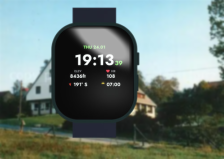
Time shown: 19:13
